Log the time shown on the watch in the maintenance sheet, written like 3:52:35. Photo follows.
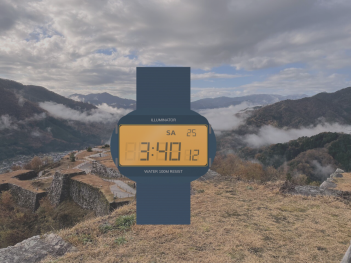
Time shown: 3:40:12
